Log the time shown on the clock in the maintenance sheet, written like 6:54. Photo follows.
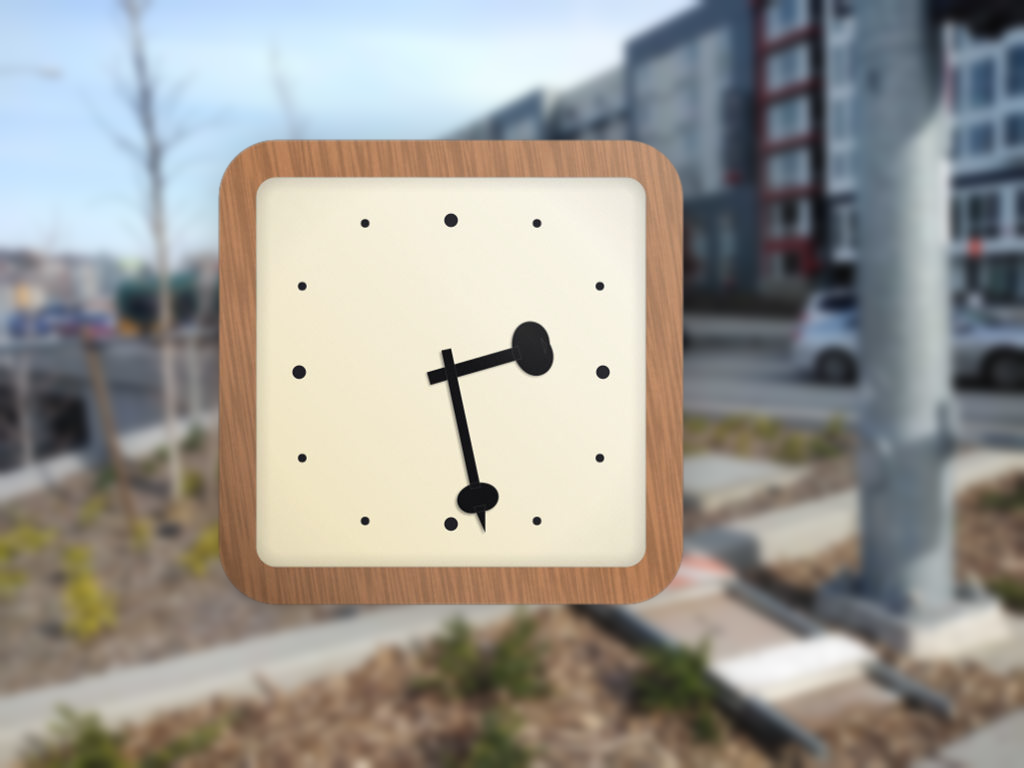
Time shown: 2:28
